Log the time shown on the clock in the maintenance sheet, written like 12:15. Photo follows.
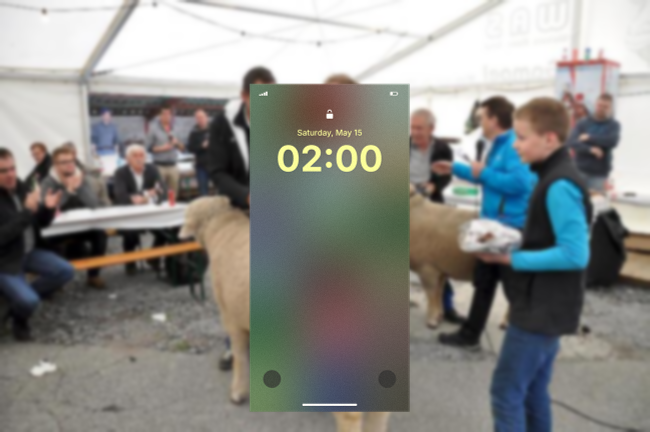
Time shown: 2:00
